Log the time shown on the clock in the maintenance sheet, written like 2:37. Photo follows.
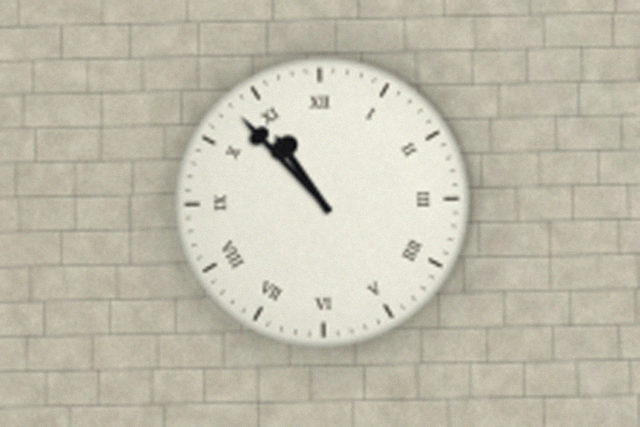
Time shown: 10:53
